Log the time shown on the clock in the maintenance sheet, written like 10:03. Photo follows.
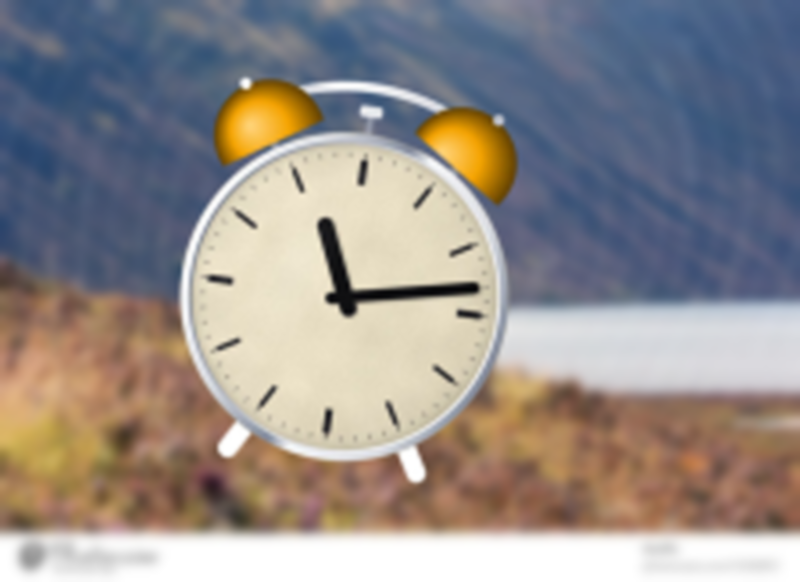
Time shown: 11:13
